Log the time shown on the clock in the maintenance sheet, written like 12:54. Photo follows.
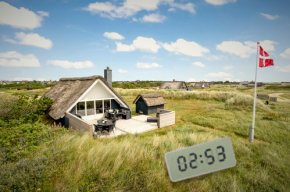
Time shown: 2:53
